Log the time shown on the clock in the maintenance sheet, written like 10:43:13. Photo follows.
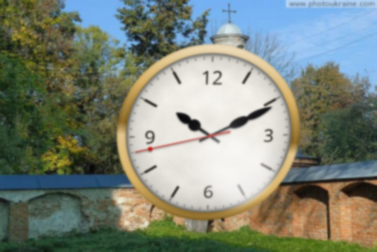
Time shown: 10:10:43
